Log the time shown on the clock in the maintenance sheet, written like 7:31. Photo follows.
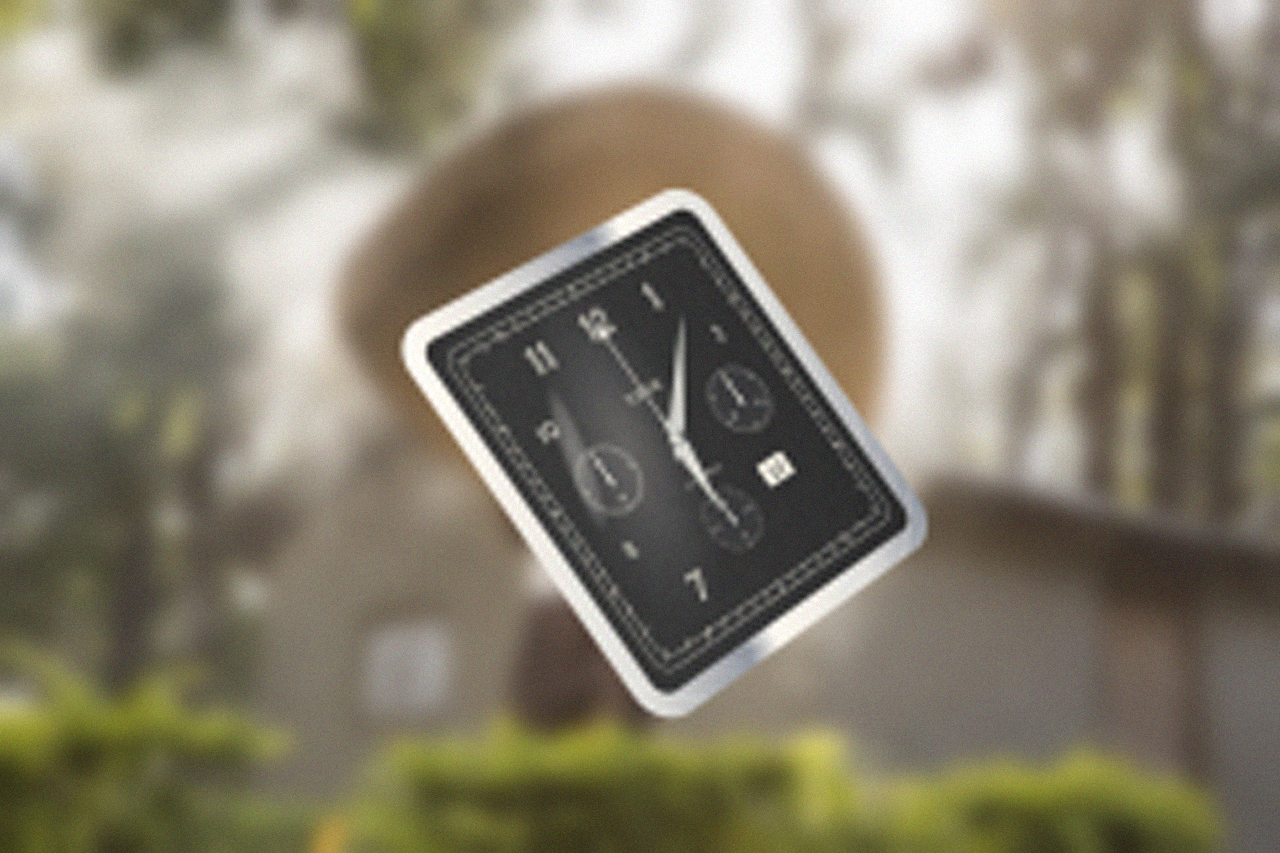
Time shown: 6:07
